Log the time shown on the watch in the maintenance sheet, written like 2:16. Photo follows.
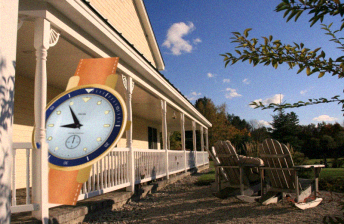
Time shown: 8:54
